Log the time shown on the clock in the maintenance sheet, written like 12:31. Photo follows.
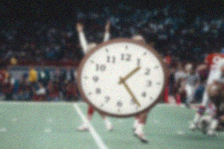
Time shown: 1:24
